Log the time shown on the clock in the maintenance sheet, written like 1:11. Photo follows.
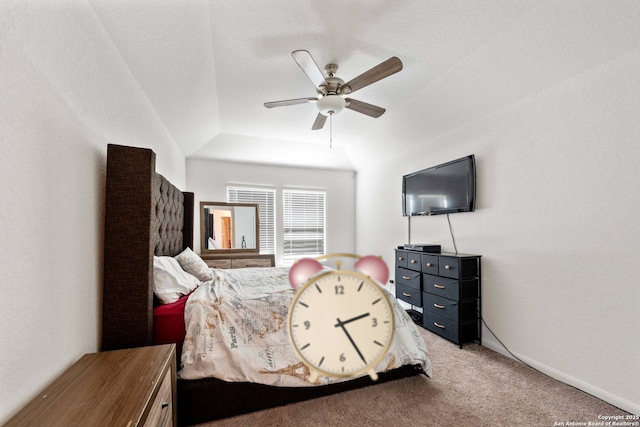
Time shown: 2:25
